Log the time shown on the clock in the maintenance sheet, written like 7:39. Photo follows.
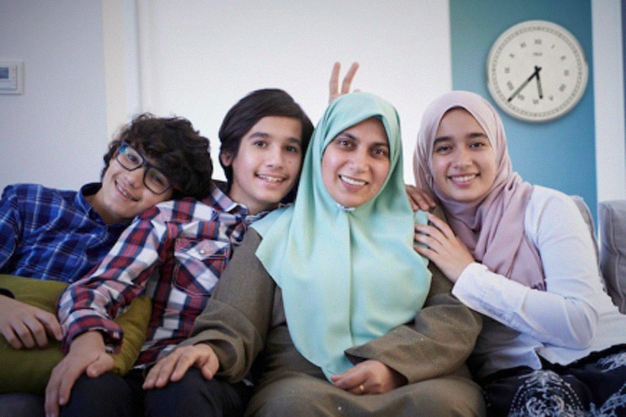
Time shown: 5:37
